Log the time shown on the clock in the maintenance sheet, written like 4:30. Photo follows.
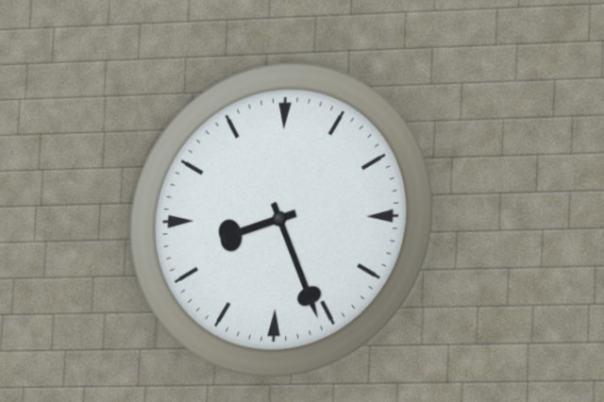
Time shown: 8:26
